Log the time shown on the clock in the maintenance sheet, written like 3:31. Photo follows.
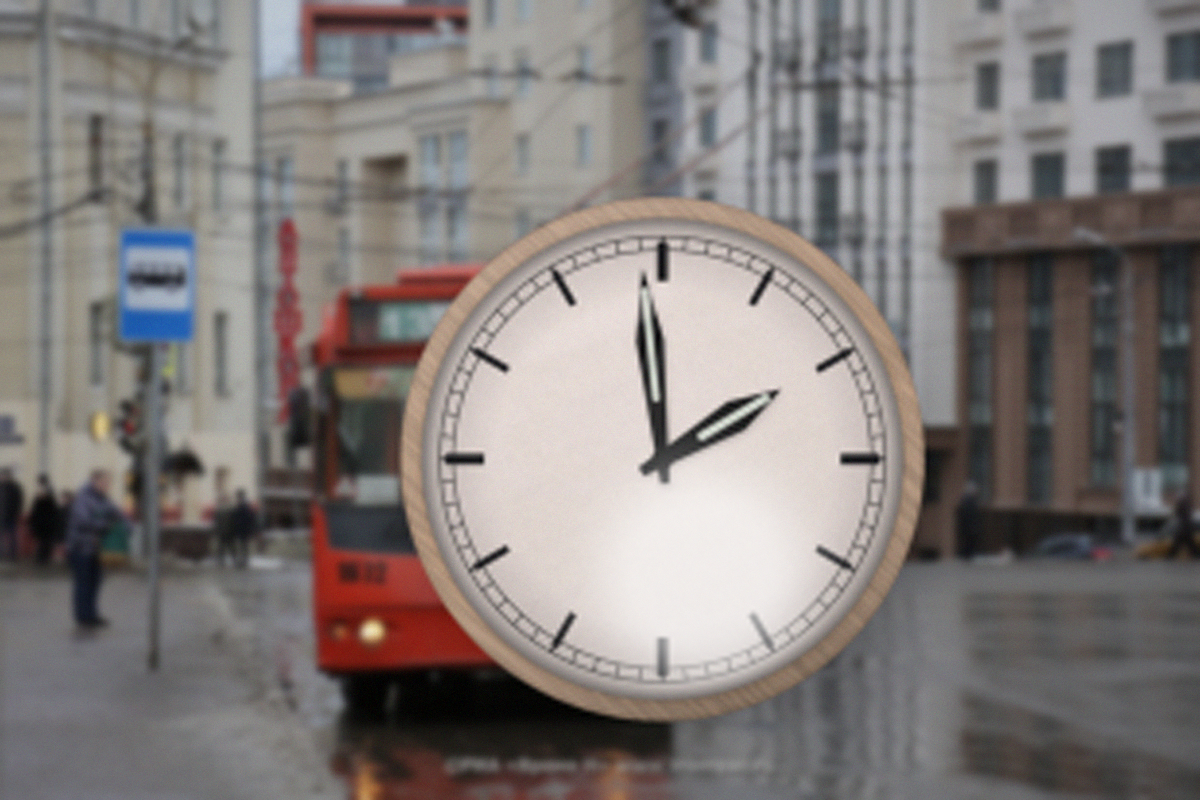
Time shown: 1:59
